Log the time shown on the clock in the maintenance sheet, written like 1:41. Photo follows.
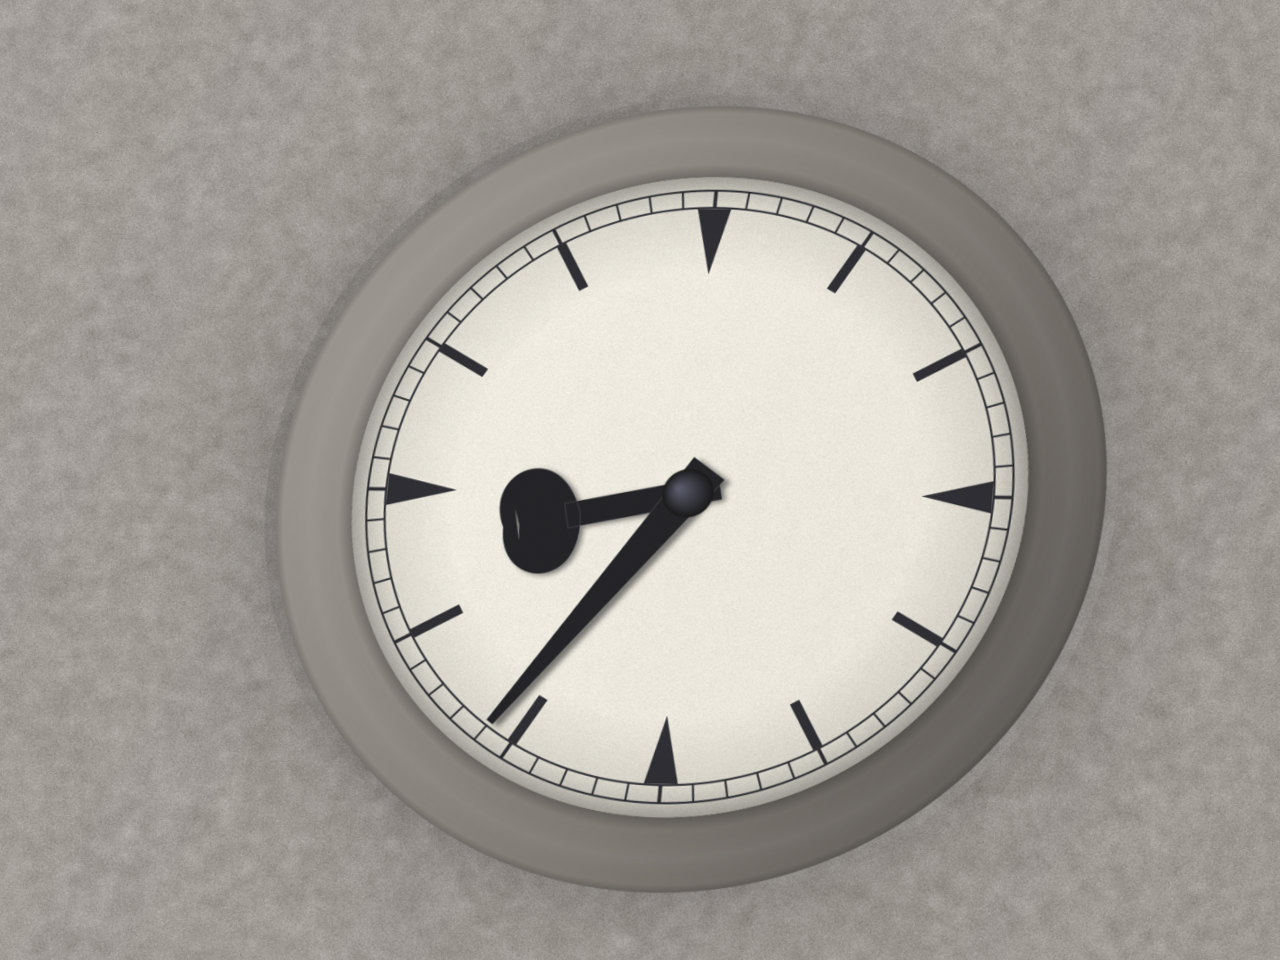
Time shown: 8:36
